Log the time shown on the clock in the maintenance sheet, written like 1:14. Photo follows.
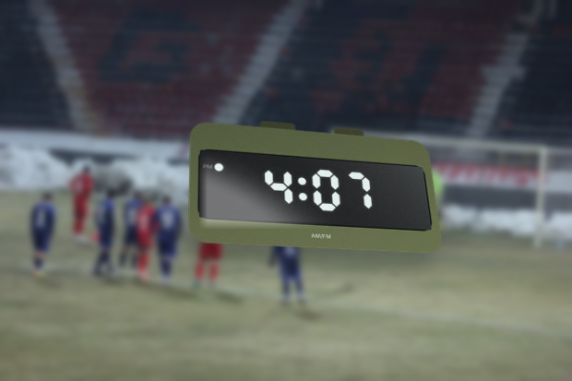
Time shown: 4:07
